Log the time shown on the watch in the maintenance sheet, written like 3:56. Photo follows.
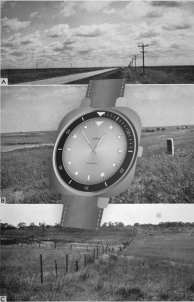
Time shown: 12:53
